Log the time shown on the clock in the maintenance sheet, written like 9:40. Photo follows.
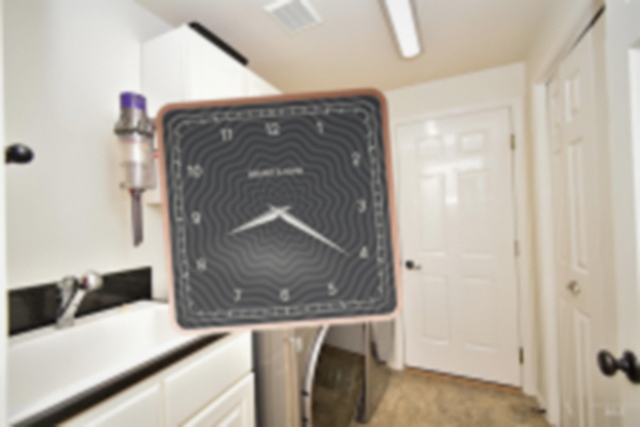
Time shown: 8:21
